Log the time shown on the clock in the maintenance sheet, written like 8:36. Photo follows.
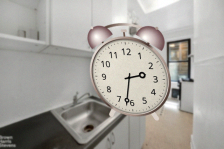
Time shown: 2:32
